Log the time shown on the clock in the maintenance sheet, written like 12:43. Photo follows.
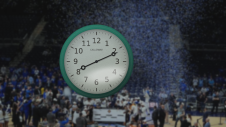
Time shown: 8:11
